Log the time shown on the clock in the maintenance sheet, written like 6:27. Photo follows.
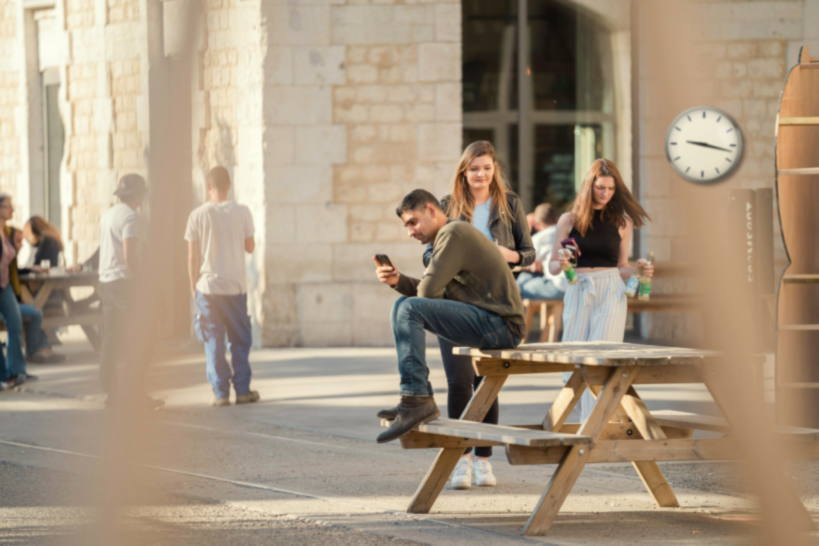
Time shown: 9:17
